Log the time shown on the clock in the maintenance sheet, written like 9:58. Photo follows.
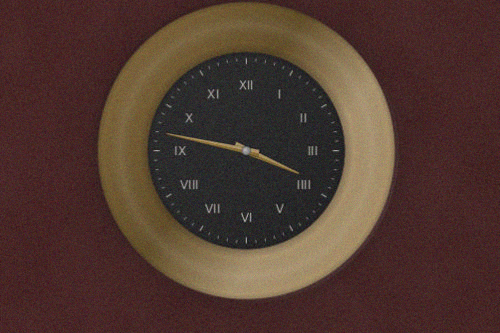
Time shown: 3:47
